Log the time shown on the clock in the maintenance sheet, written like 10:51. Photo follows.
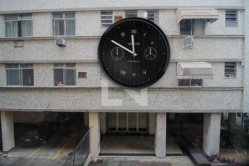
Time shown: 11:50
